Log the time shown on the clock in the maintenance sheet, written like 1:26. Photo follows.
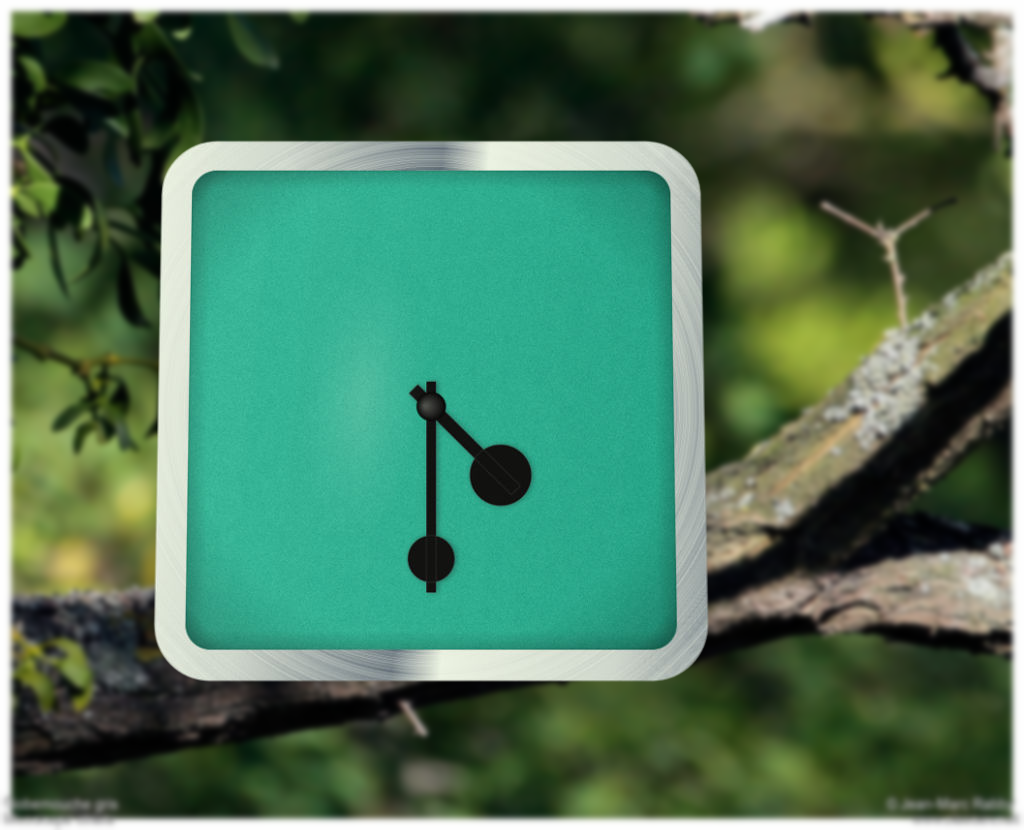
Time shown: 4:30
